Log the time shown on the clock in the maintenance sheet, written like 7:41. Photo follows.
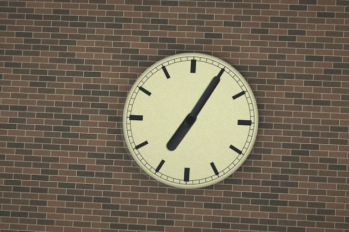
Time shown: 7:05
